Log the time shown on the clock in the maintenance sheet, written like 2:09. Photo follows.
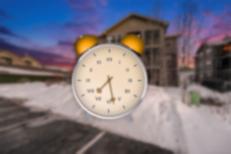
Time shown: 7:28
